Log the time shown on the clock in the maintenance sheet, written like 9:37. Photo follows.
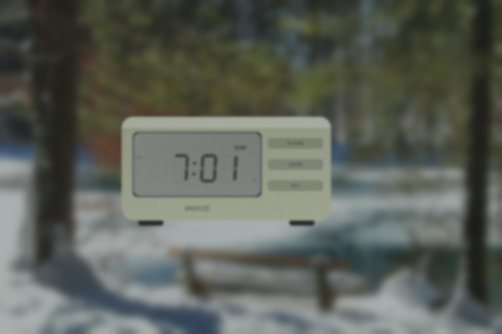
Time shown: 7:01
